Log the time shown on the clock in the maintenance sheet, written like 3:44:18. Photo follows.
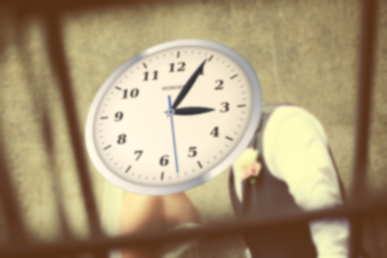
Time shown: 3:04:28
